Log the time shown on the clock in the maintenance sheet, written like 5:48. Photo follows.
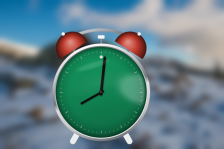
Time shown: 8:01
